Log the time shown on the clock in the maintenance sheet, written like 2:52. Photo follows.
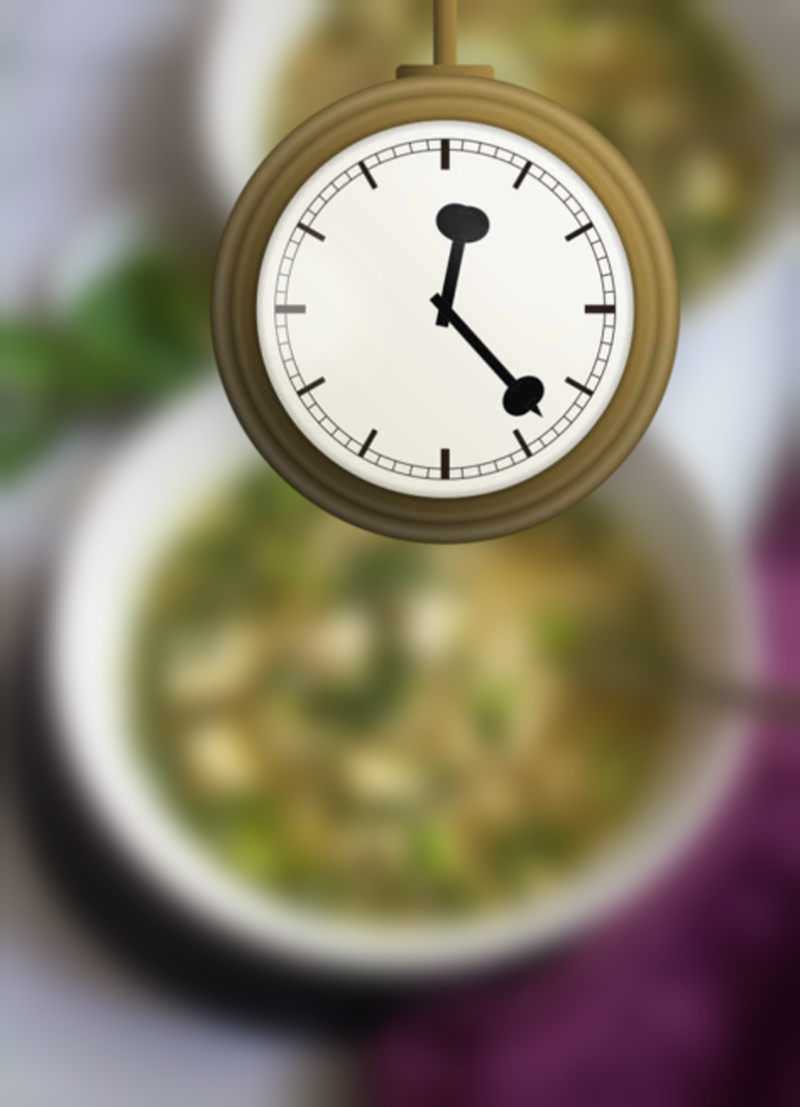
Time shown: 12:23
